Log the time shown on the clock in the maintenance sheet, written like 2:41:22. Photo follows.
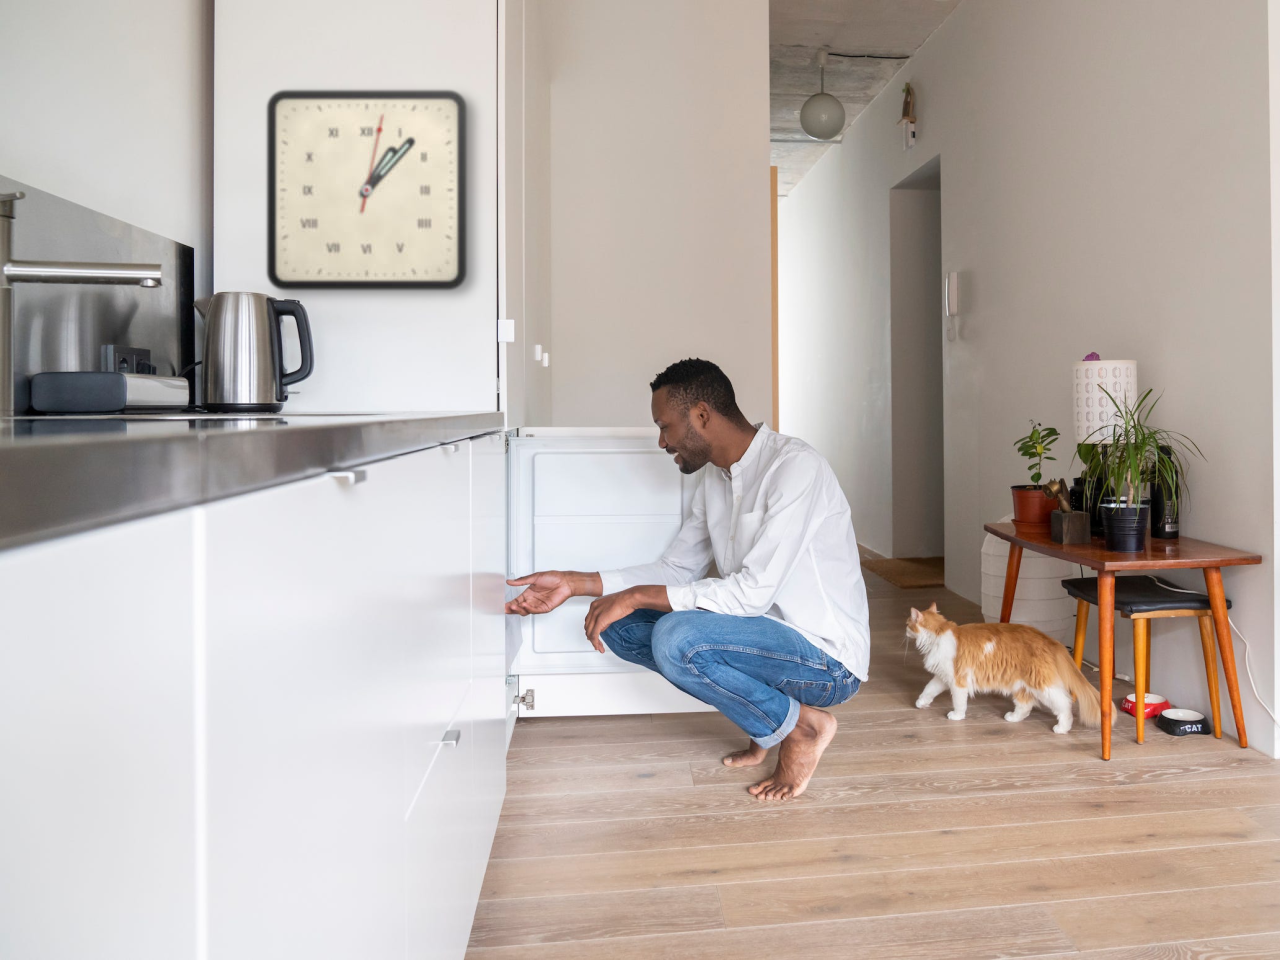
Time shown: 1:07:02
